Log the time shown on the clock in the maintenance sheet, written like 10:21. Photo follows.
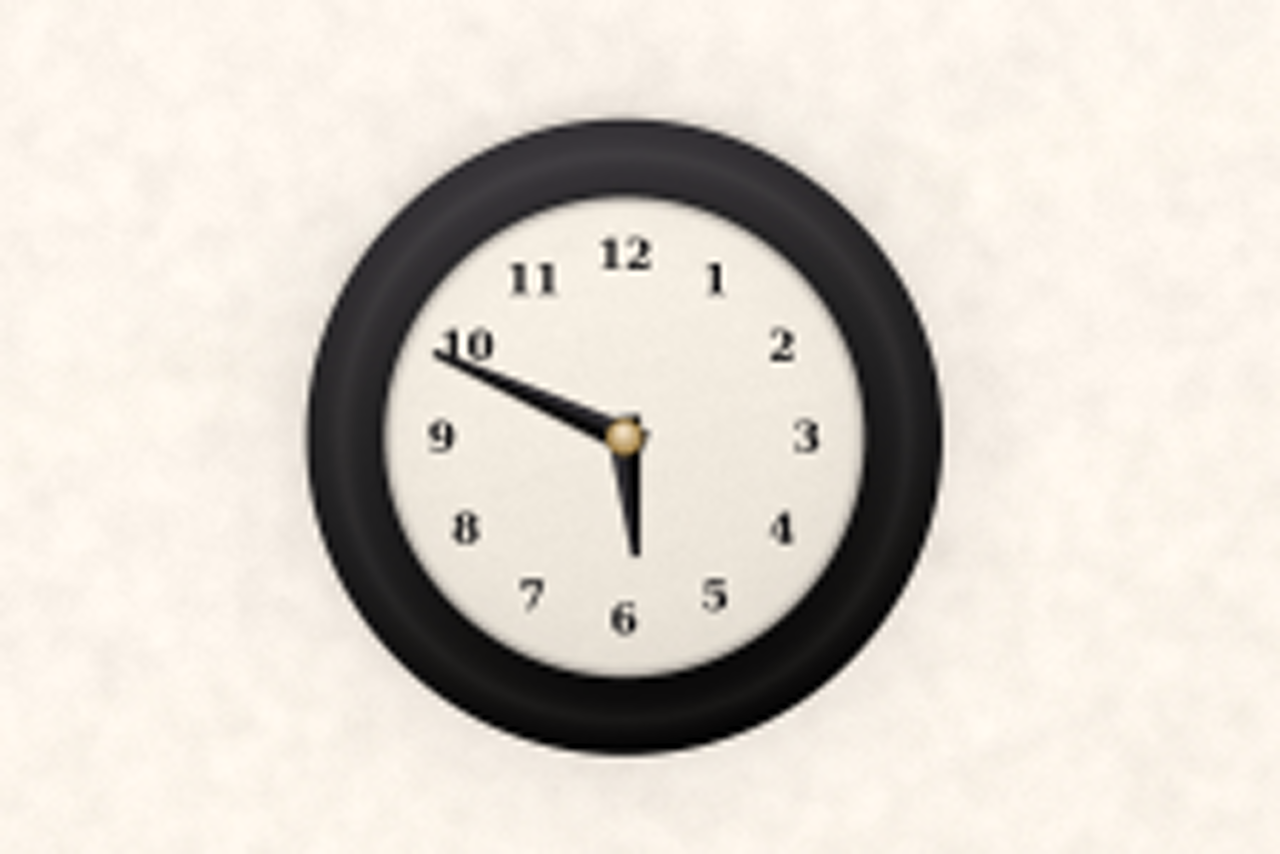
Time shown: 5:49
